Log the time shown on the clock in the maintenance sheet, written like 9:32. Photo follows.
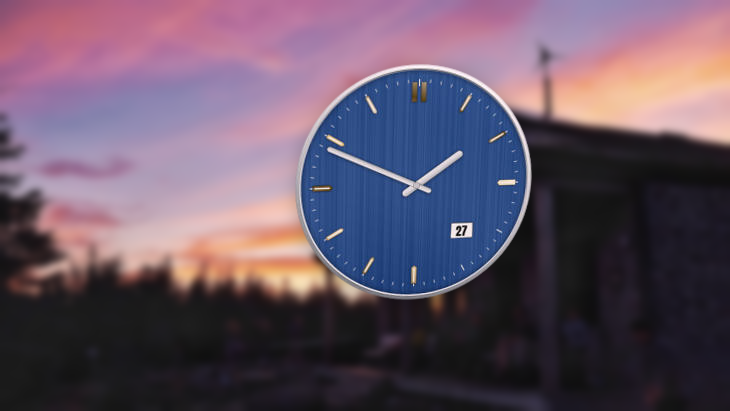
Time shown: 1:49
